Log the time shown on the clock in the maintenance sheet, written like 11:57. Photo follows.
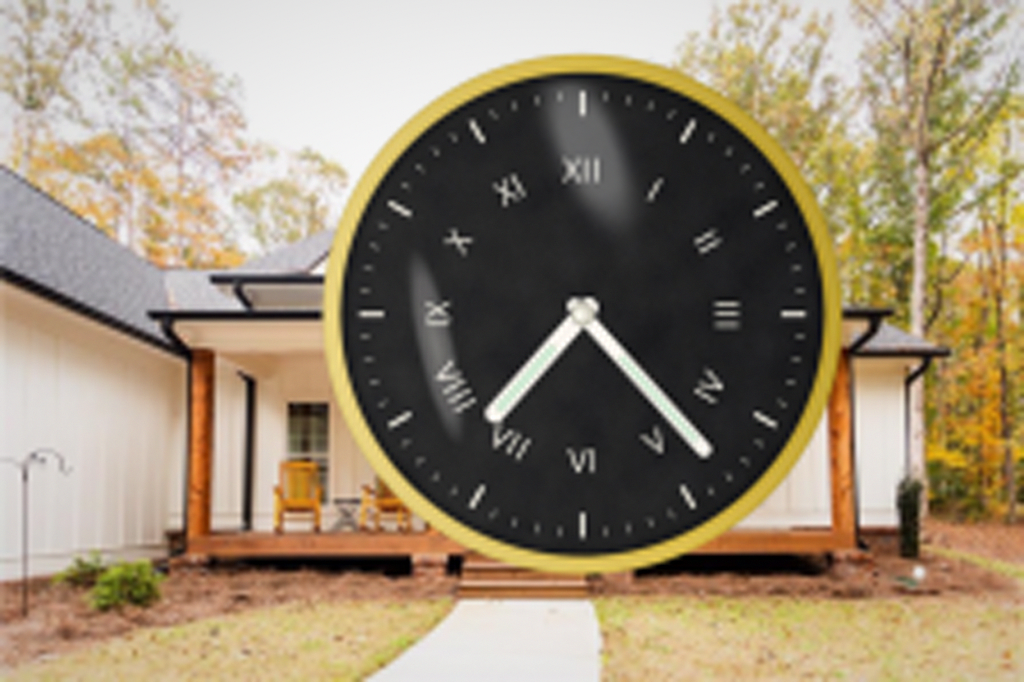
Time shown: 7:23
